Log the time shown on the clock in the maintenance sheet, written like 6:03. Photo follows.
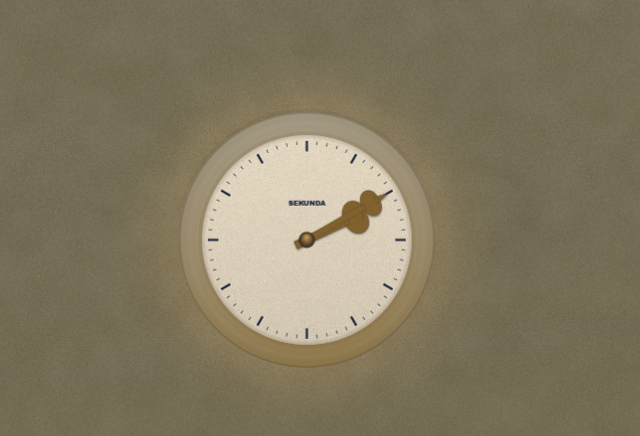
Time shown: 2:10
